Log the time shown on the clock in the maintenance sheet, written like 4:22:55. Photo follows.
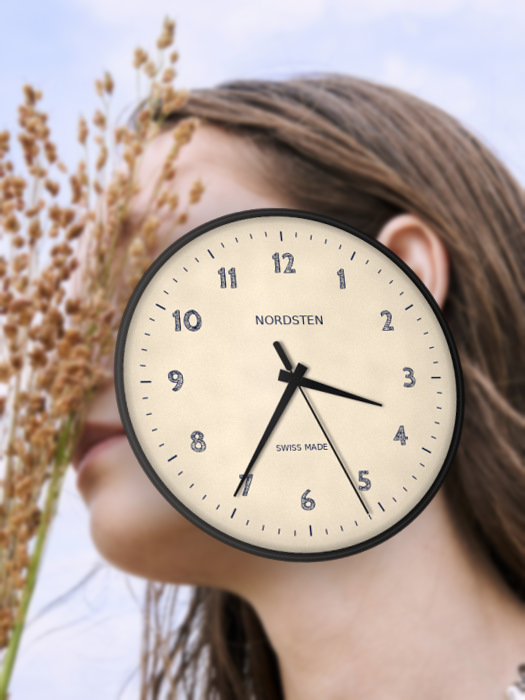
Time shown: 3:35:26
